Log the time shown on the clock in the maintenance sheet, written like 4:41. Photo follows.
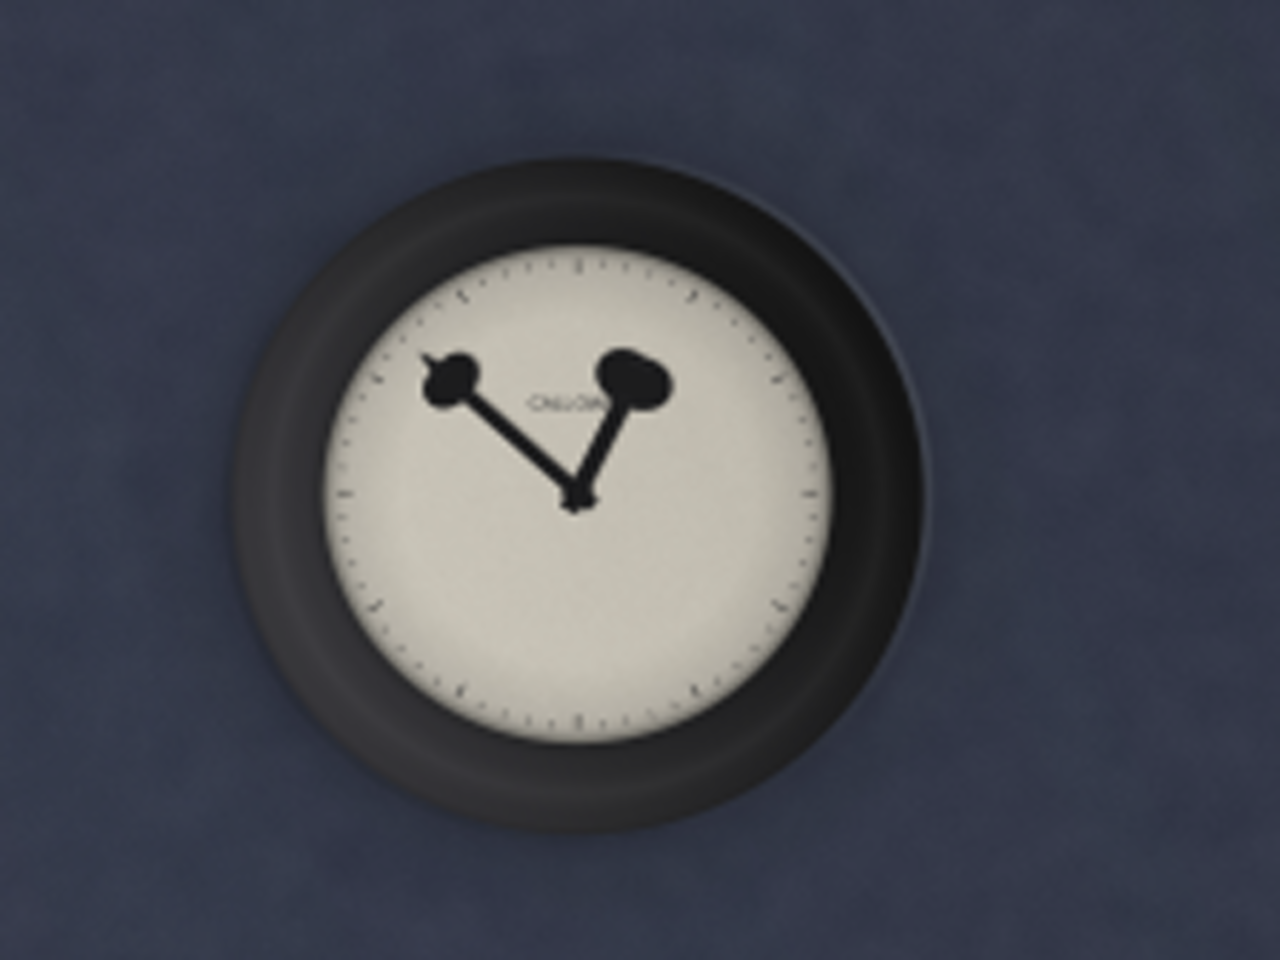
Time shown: 12:52
